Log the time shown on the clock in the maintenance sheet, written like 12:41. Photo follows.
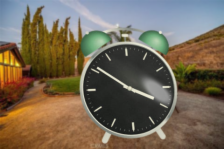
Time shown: 3:51
